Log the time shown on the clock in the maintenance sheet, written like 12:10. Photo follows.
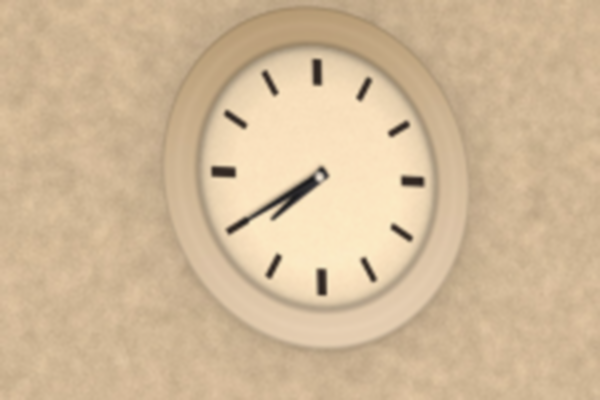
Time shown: 7:40
